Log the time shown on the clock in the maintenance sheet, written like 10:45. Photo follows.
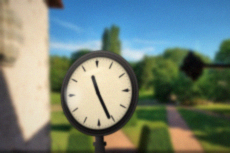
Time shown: 11:26
